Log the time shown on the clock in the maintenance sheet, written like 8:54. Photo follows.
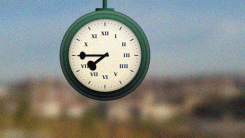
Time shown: 7:45
